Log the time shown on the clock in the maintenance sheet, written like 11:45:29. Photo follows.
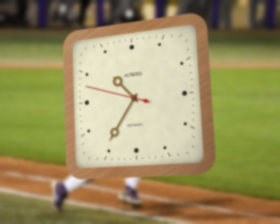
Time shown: 10:35:48
